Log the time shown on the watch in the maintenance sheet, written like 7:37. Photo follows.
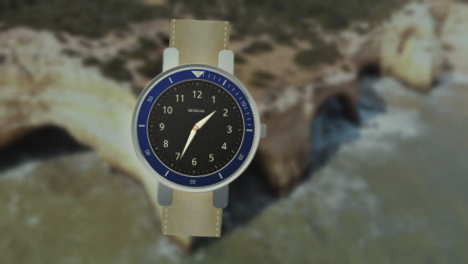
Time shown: 1:34
